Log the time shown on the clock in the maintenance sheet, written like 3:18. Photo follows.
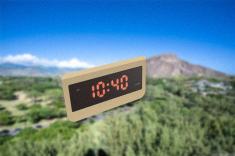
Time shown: 10:40
